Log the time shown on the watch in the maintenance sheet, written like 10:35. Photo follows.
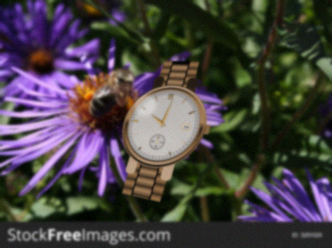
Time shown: 10:01
